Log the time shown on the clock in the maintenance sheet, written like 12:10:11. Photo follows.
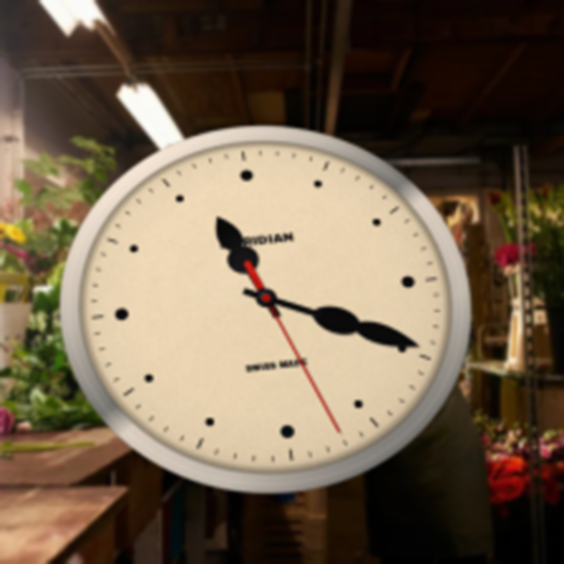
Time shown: 11:19:27
